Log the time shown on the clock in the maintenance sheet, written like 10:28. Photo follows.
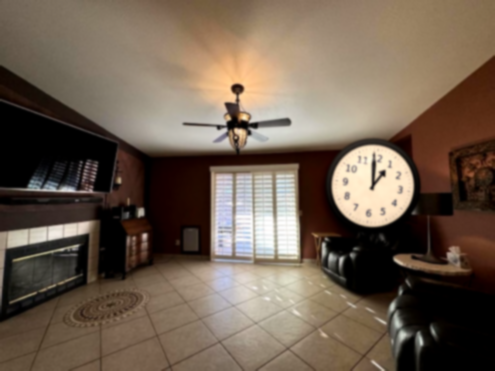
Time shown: 12:59
